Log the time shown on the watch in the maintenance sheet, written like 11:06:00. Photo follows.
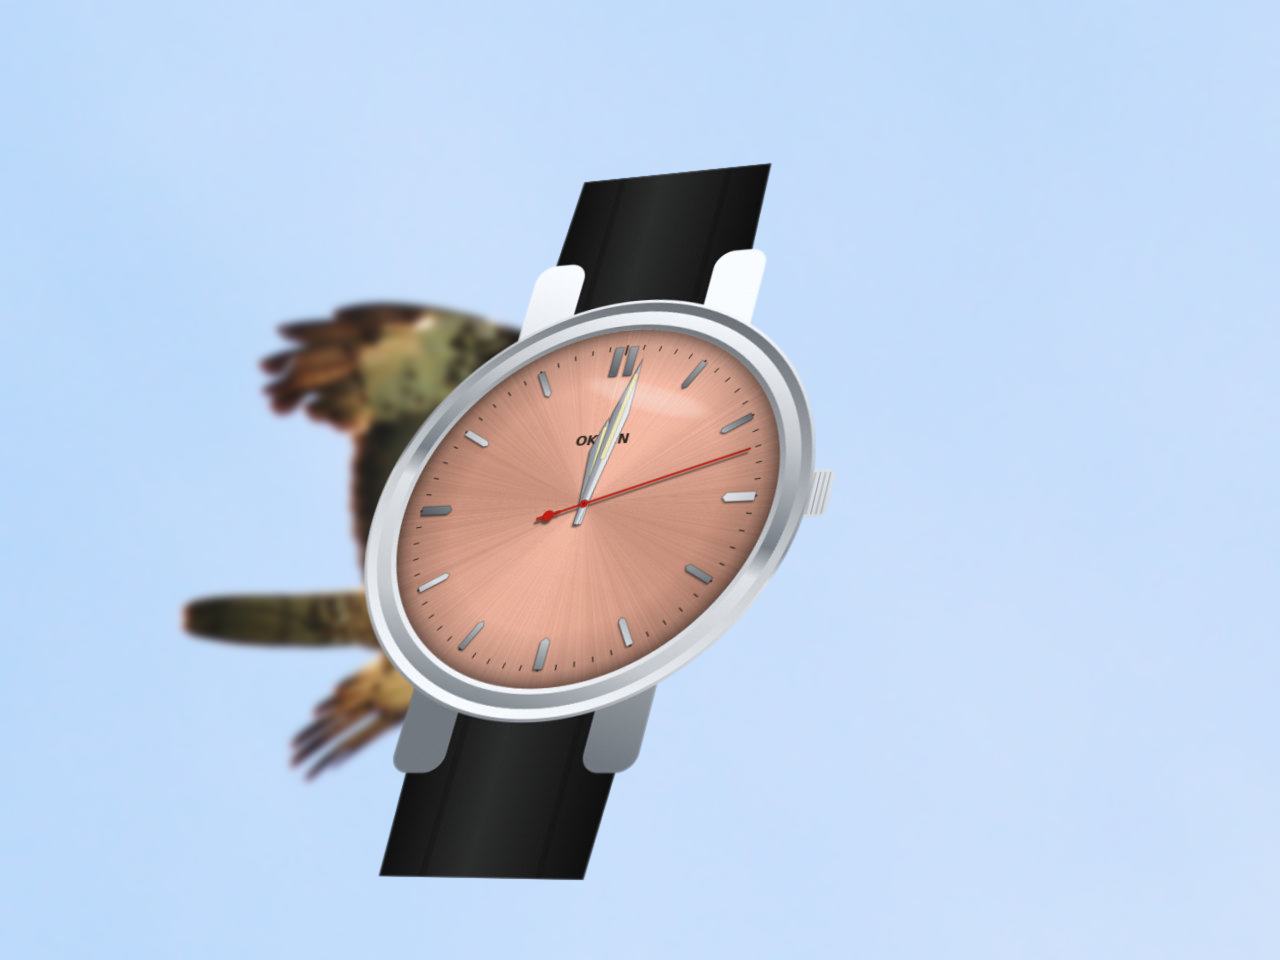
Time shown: 12:01:12
